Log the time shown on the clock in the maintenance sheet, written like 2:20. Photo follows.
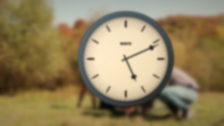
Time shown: 5:11
